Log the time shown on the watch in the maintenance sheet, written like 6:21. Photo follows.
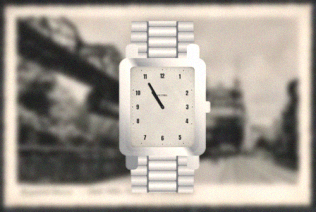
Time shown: 10:55
